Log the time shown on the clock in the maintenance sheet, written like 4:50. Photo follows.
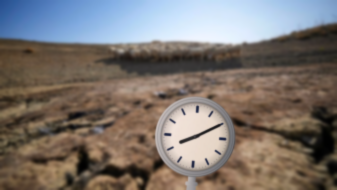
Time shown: 8:10
